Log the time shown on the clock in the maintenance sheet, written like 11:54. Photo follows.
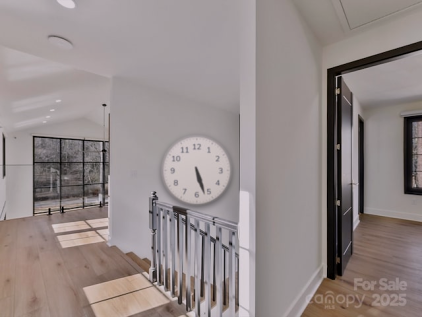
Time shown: 5:27
